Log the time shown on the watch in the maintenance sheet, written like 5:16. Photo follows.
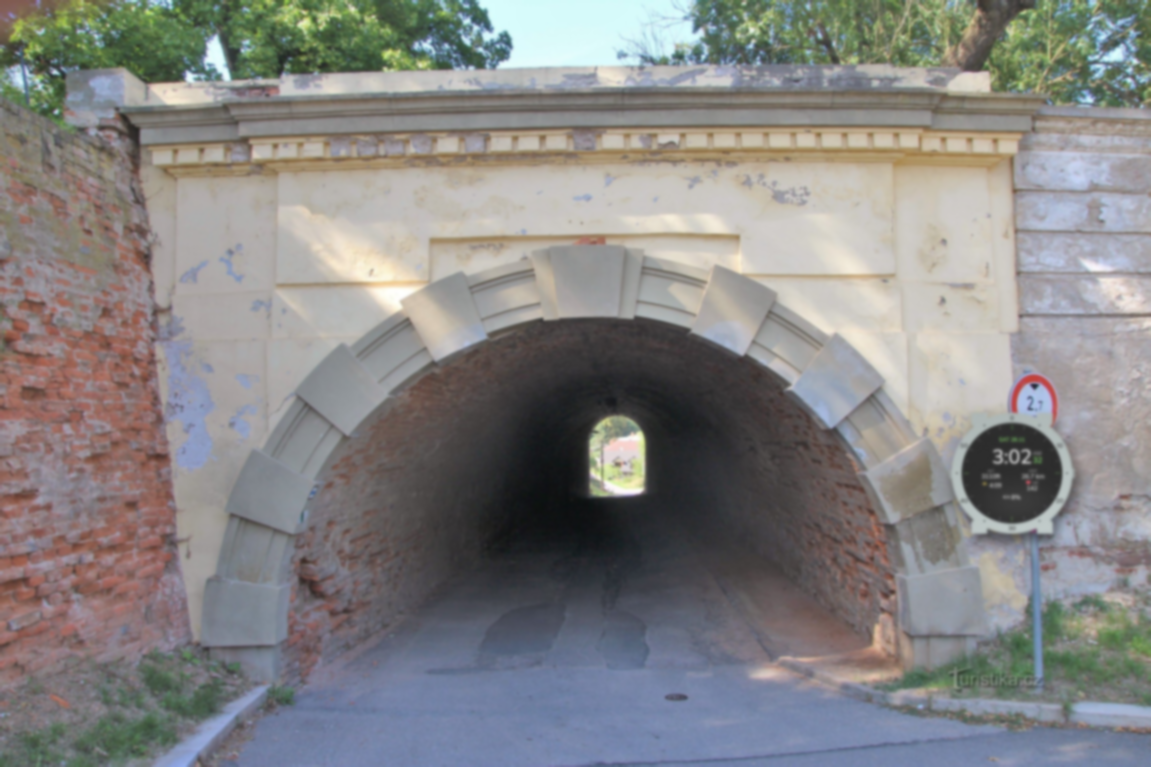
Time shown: 3:02
